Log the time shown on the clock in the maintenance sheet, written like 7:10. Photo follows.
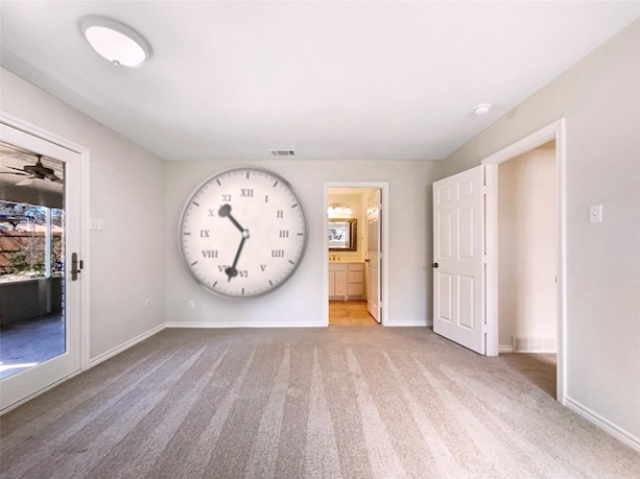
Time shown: 10:33
